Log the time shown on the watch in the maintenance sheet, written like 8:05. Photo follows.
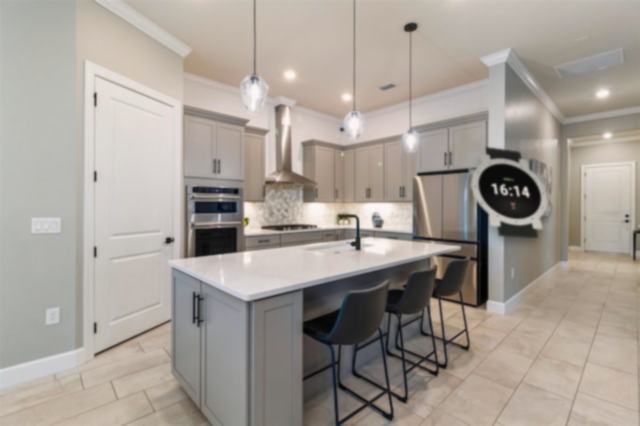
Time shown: 16:14
